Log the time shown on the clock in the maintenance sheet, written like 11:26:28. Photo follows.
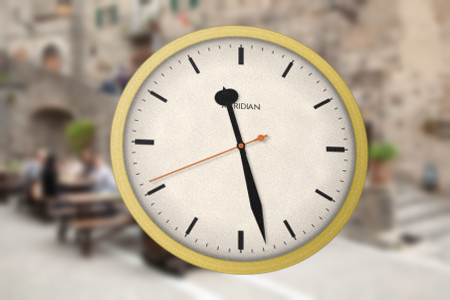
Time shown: 11:27:41
